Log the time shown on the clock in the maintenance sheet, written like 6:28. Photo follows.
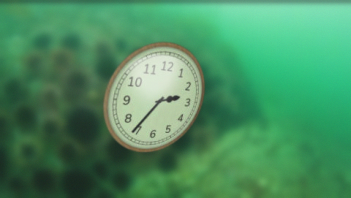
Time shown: 2:36
